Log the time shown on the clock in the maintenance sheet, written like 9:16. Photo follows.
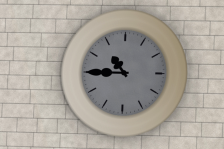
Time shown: 10:45
